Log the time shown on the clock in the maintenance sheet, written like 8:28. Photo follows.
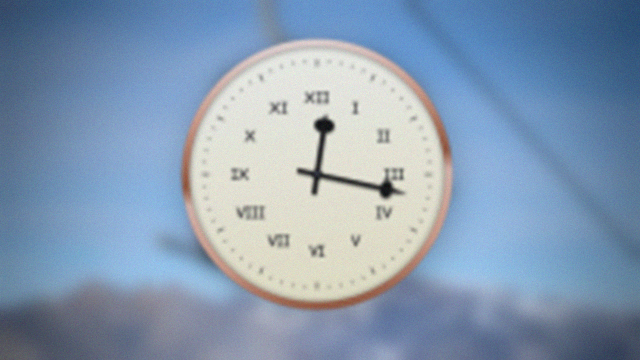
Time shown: 12:17
